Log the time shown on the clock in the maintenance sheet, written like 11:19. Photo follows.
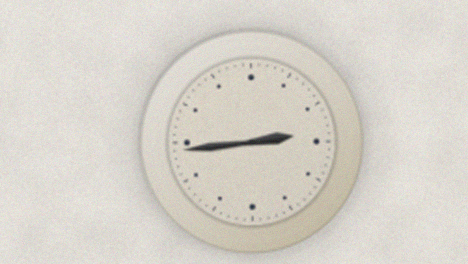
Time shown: 2:44
